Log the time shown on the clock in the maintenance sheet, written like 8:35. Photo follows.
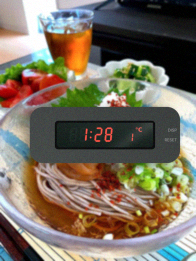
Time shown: 1:28
